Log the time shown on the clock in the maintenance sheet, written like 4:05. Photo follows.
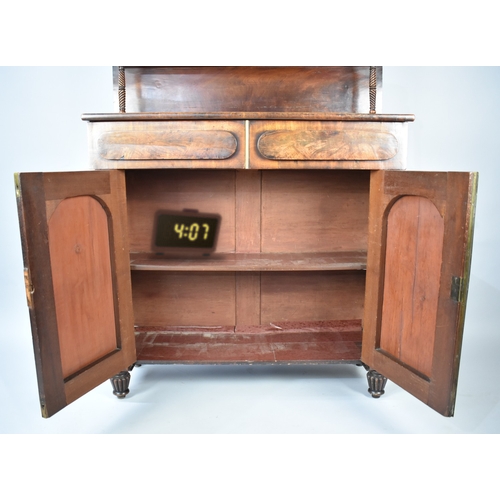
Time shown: 4:07
